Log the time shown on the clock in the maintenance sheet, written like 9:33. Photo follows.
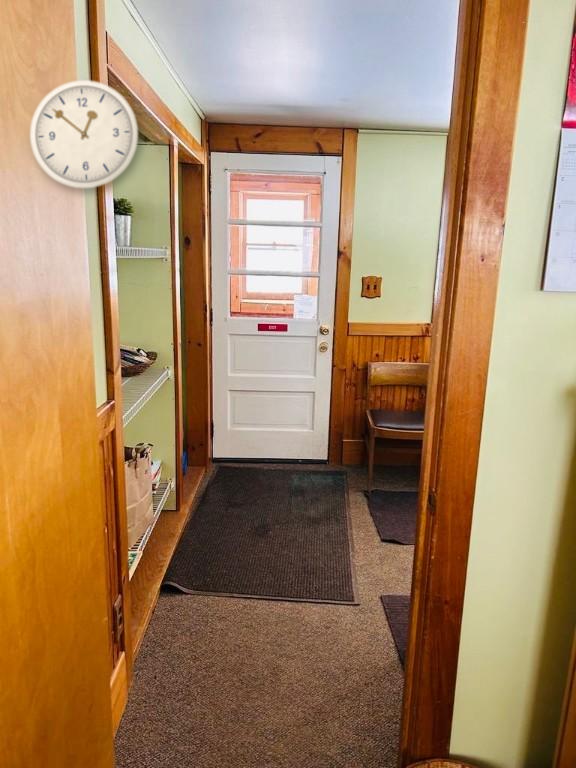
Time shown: 12:52
